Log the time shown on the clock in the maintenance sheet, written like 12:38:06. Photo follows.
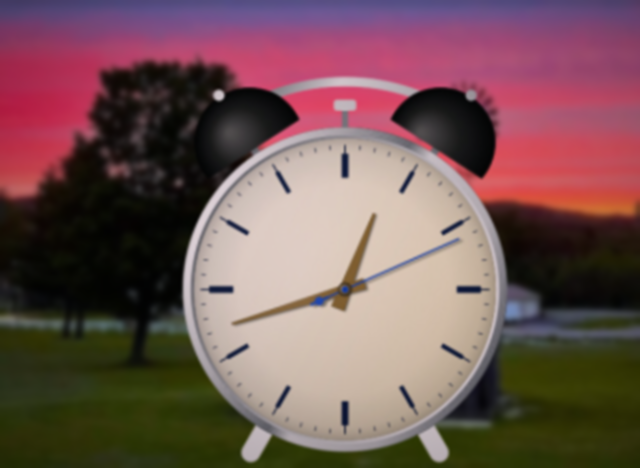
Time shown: 12:42:11
